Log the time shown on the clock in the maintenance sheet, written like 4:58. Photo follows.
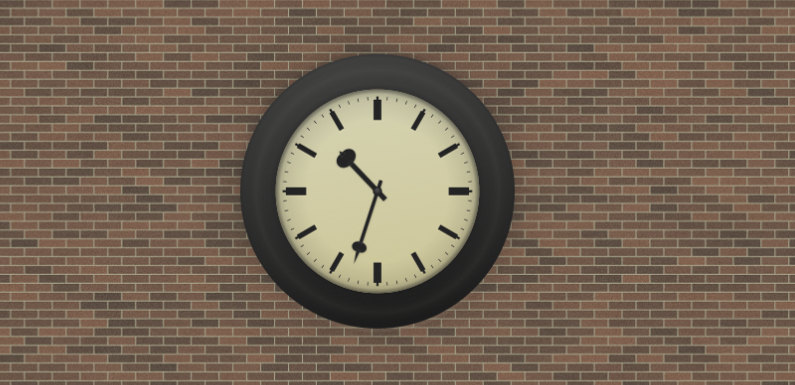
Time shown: 10:33
